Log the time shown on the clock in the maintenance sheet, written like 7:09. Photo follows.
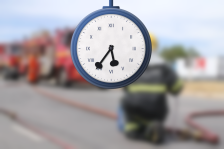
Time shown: 5:36
